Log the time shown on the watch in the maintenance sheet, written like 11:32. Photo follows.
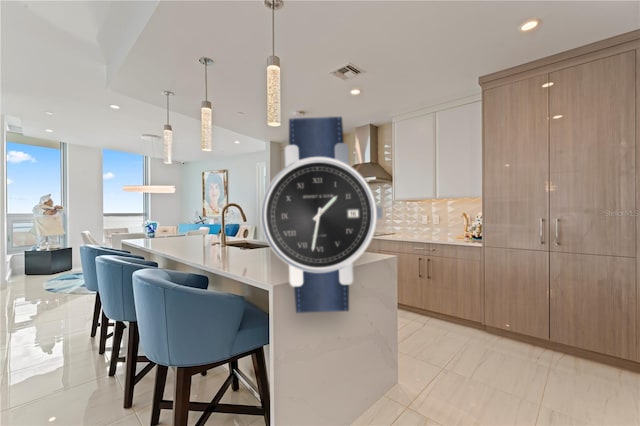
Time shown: 1:32
